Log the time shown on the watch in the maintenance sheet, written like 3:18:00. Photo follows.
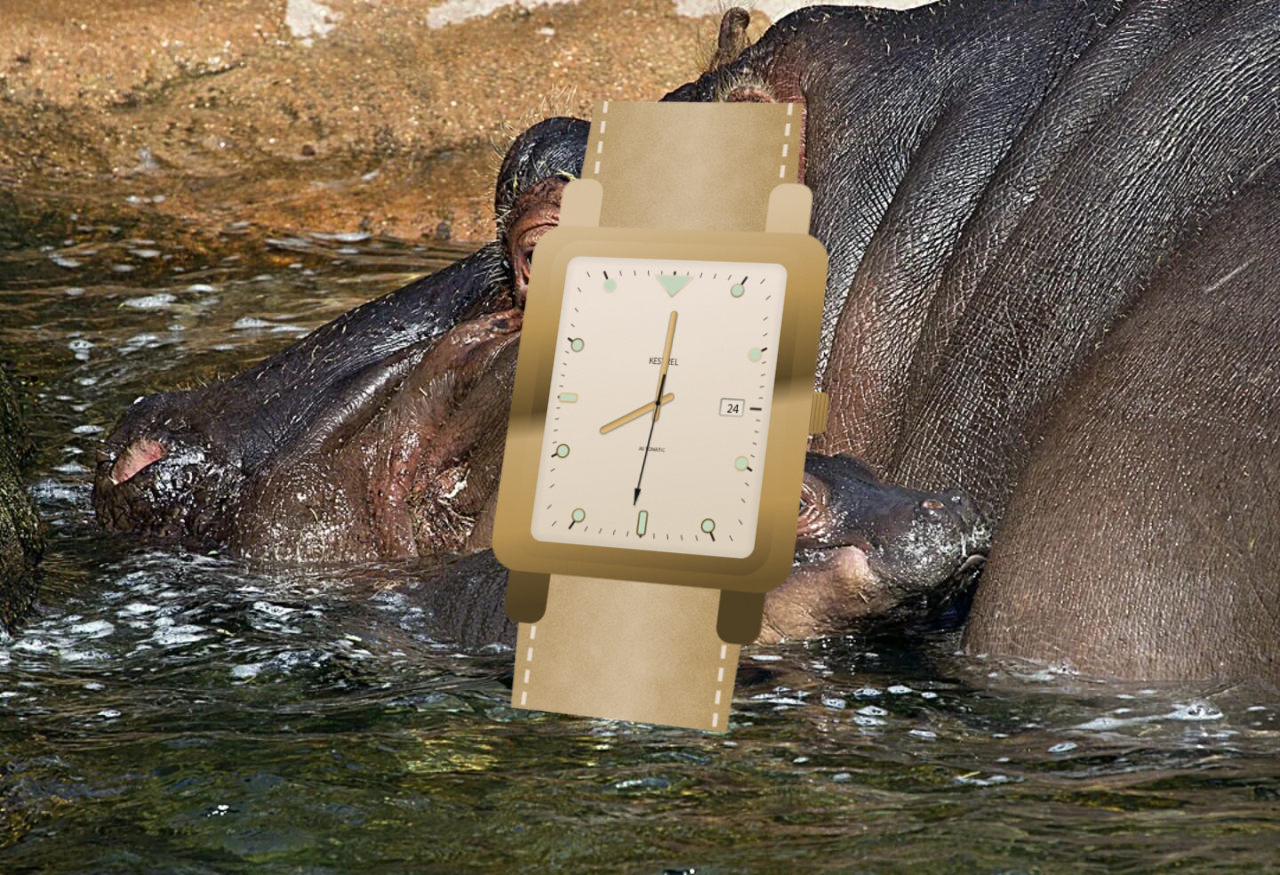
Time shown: 8:00:31
